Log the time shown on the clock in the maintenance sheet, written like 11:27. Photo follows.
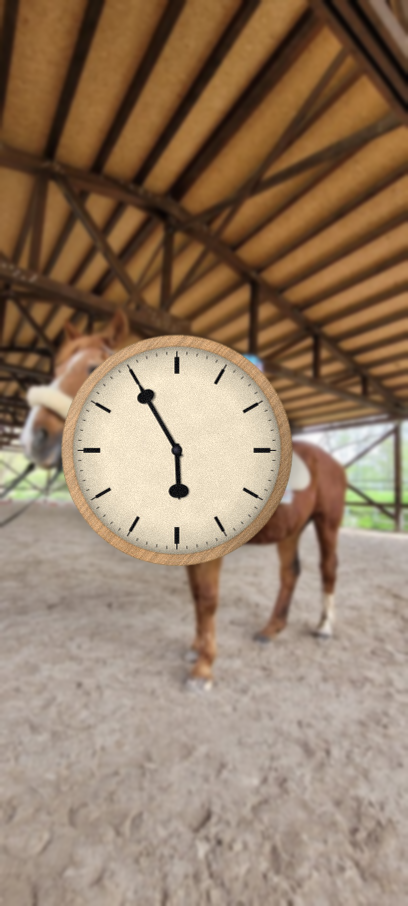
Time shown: 5:55
